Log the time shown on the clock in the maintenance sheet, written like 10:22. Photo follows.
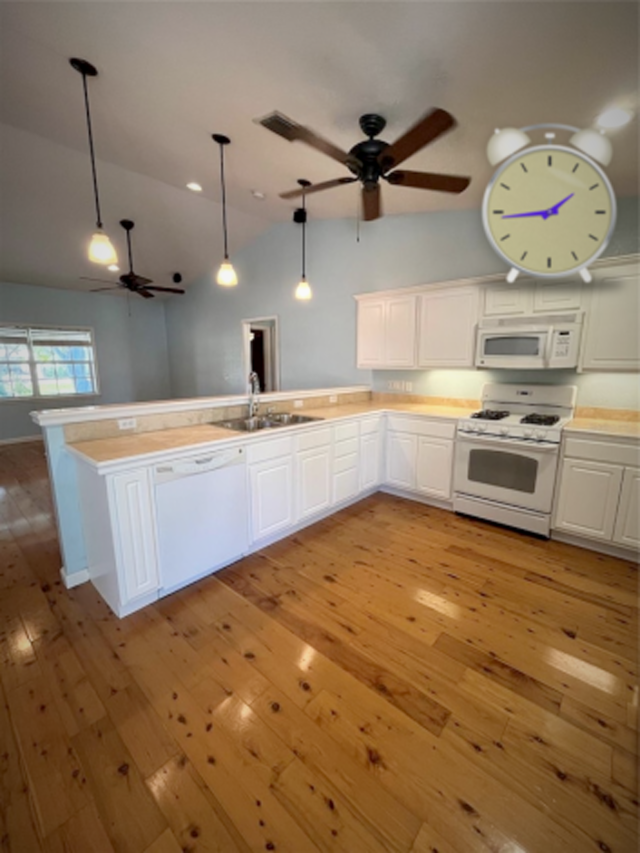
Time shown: 1:44
